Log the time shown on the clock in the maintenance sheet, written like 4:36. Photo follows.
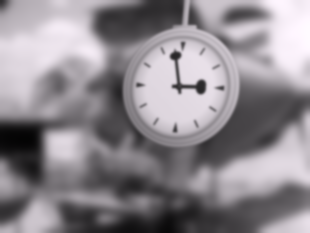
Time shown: 2:58
